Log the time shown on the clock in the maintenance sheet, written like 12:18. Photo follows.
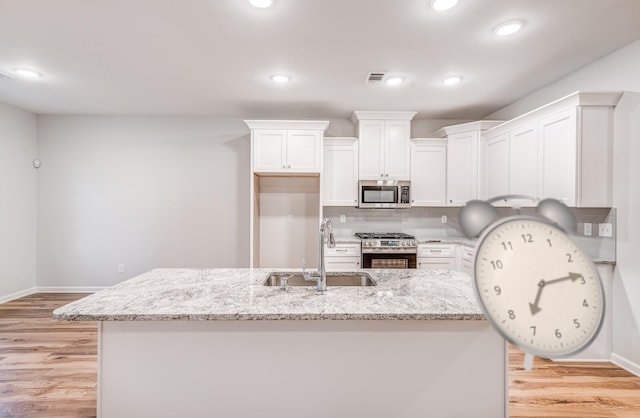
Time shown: 7:14
